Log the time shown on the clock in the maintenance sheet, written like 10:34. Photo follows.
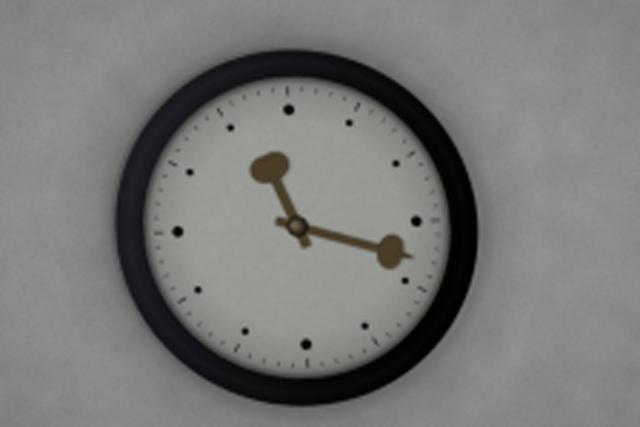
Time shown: 11:18
